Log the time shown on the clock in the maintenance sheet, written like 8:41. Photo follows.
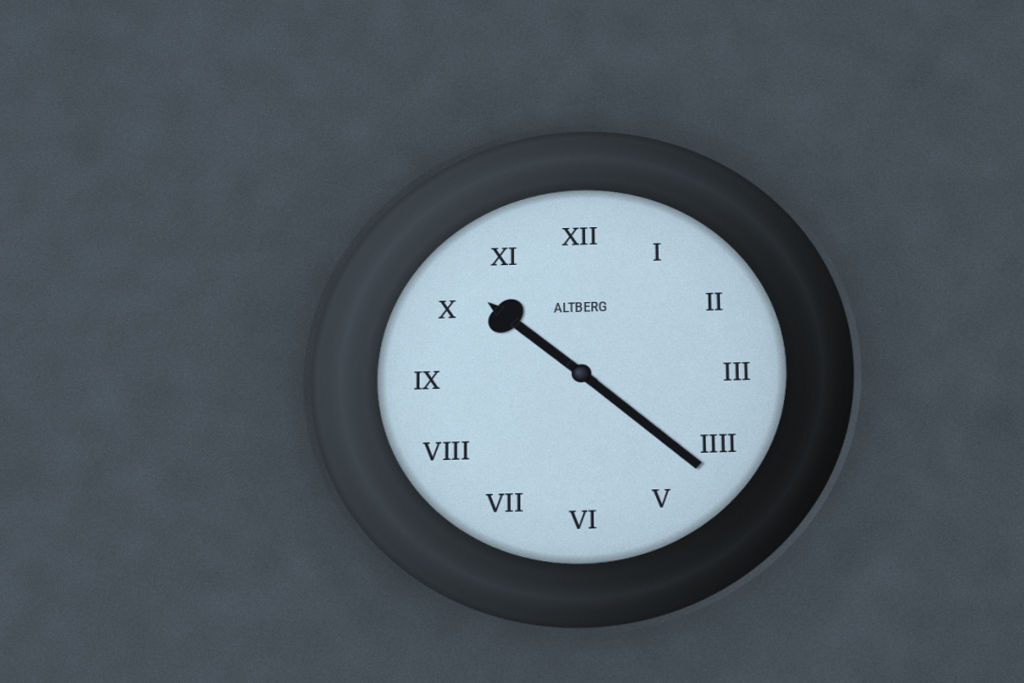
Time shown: 10:22
